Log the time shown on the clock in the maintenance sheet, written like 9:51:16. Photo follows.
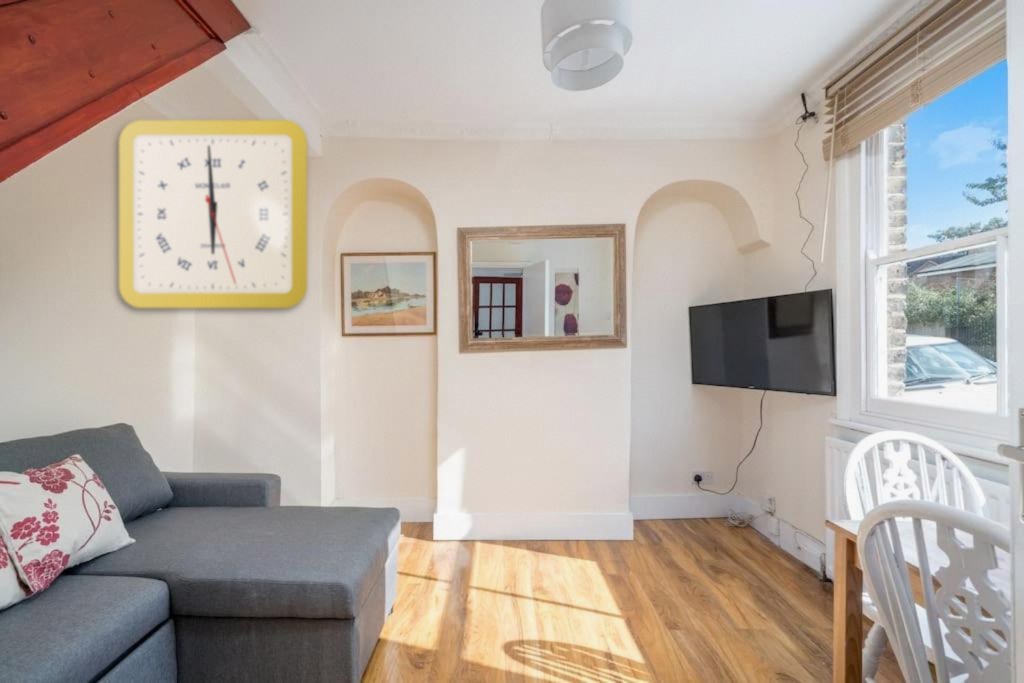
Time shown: 5:59:27
